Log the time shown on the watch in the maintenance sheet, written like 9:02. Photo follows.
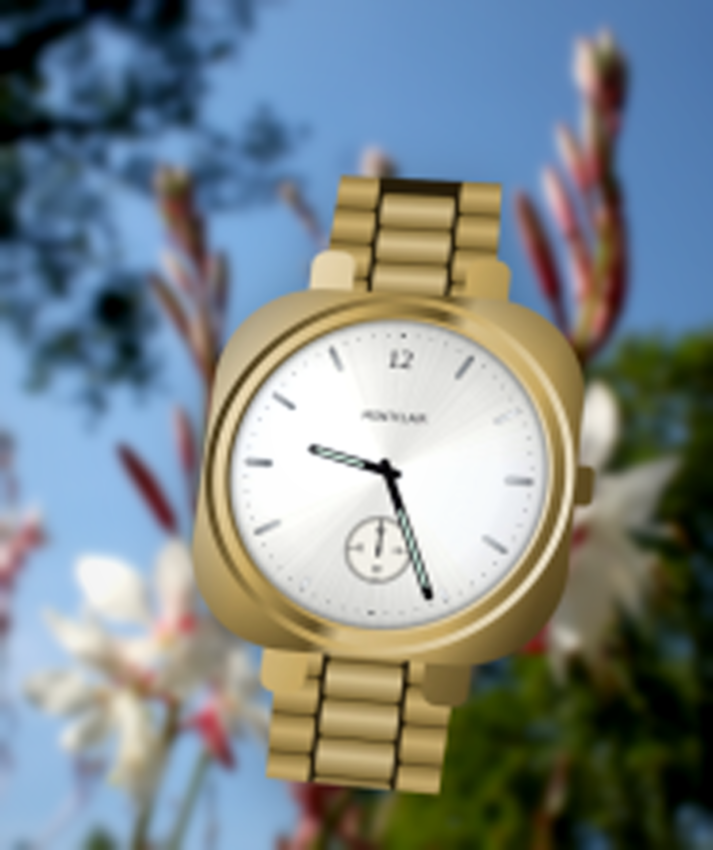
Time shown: 9:26
